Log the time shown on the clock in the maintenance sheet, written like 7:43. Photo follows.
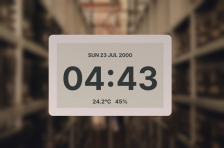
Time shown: 4:43
